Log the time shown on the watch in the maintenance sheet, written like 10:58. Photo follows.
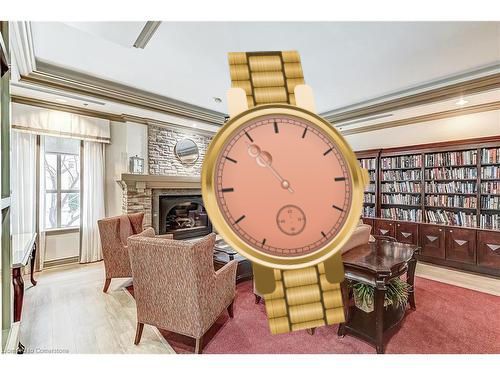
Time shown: 10:54
